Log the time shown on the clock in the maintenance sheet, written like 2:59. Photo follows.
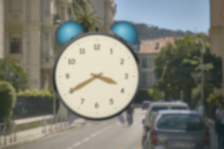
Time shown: 3:40
